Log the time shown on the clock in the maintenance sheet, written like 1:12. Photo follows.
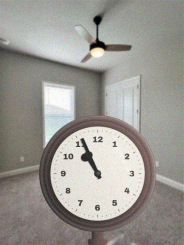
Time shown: 10:56
